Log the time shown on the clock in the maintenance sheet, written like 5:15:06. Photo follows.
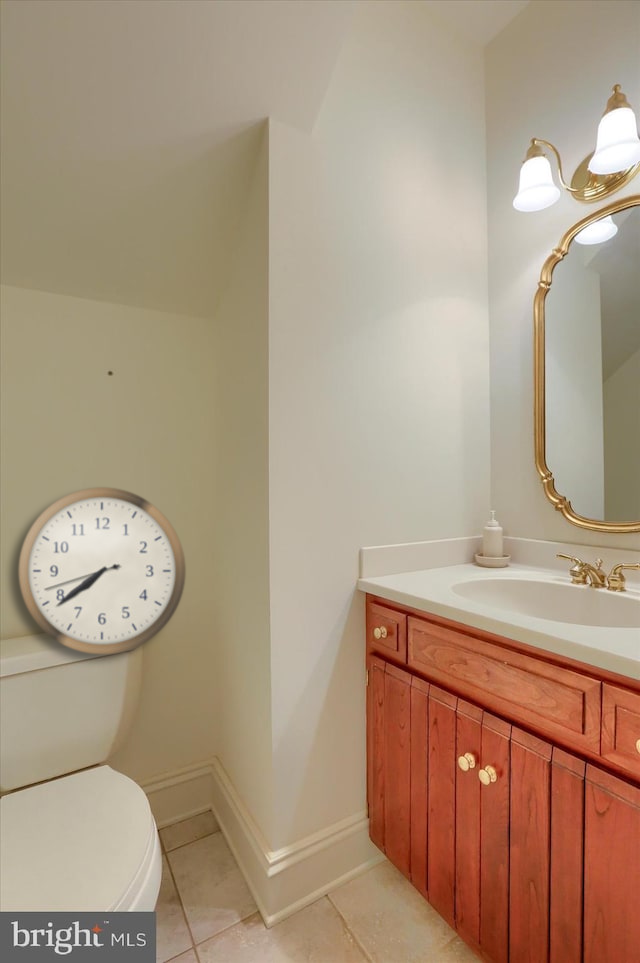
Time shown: 7:38:42
